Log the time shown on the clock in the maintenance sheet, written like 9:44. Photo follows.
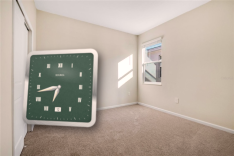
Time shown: 6:43
